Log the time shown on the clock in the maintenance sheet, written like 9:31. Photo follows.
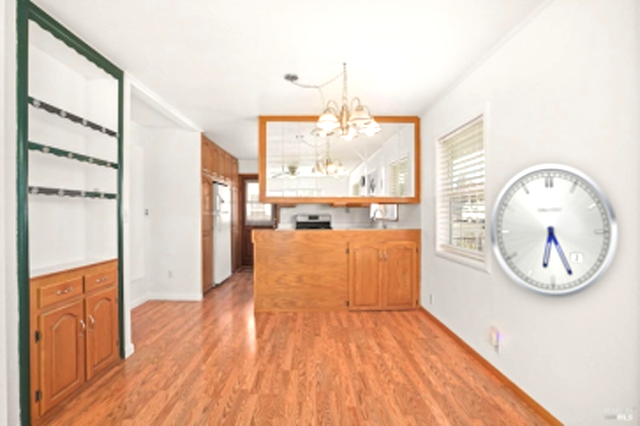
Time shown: 6:26
